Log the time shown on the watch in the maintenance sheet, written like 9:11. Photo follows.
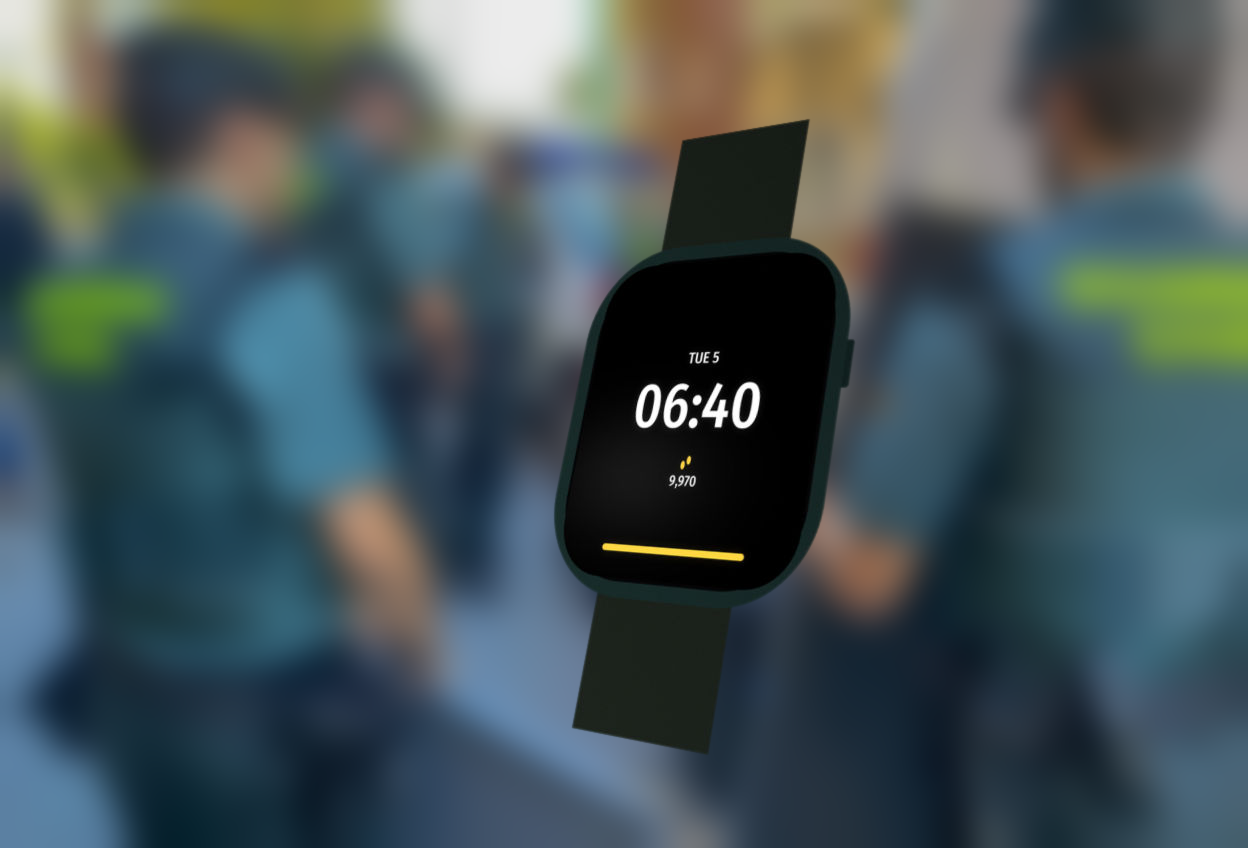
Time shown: 6:40
